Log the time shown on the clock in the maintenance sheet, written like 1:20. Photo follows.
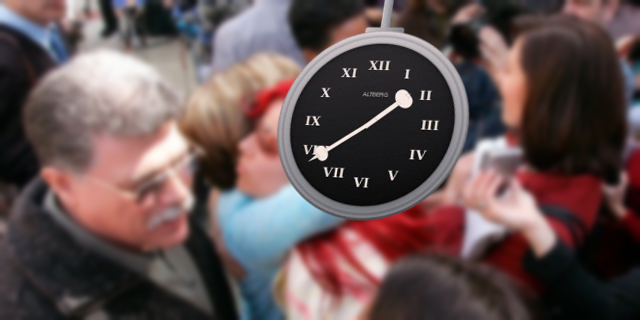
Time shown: 1:39
